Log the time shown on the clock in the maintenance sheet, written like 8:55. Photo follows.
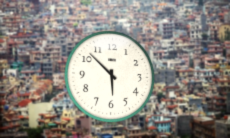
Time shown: 5:52
